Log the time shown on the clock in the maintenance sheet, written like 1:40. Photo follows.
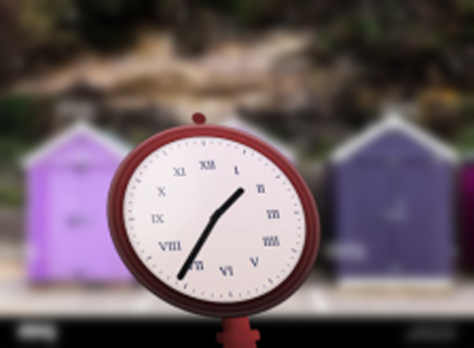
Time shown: 1:36
